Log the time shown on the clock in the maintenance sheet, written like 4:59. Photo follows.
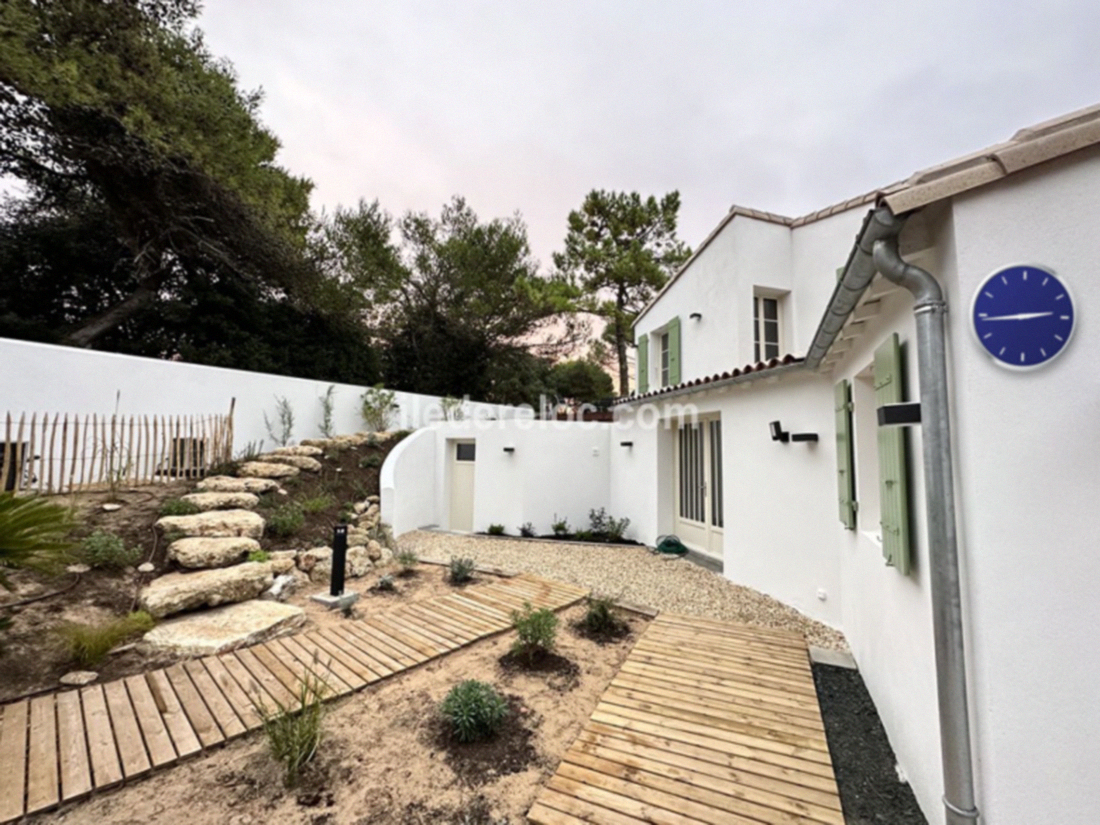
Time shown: 2:44
